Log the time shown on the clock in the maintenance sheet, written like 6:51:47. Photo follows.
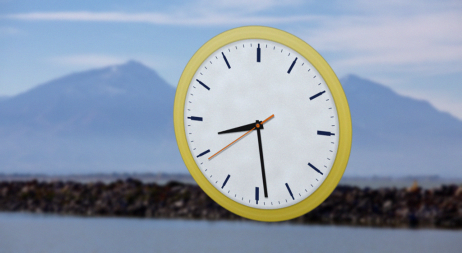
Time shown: 8:28:39
